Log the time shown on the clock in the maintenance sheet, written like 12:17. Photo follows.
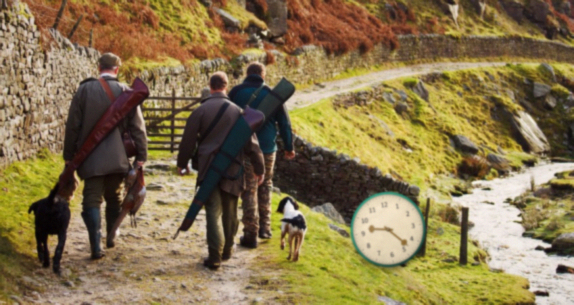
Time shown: 9:23
